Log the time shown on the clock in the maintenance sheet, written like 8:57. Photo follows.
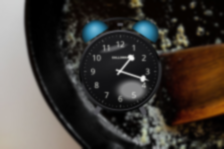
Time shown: 1:18
